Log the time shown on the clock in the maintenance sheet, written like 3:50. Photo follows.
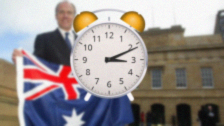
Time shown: 3:11
